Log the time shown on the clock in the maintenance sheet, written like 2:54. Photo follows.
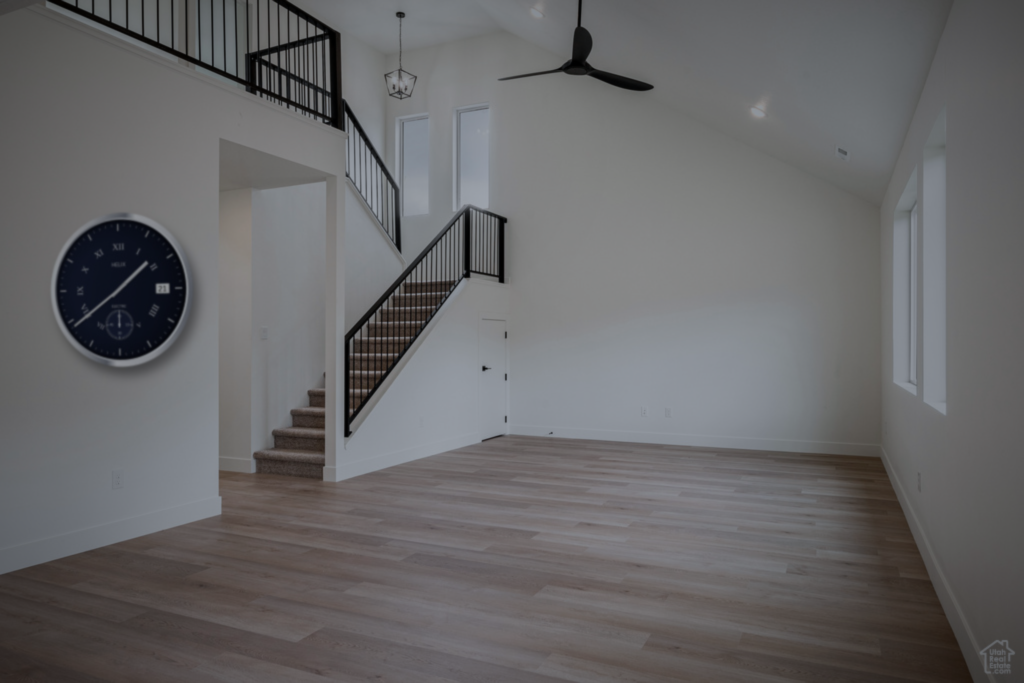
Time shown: 1:39
